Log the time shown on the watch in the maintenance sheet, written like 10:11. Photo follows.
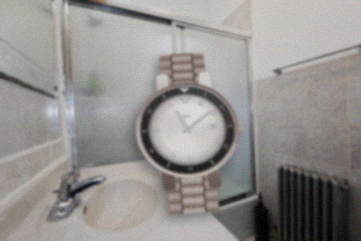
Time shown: 11:09
